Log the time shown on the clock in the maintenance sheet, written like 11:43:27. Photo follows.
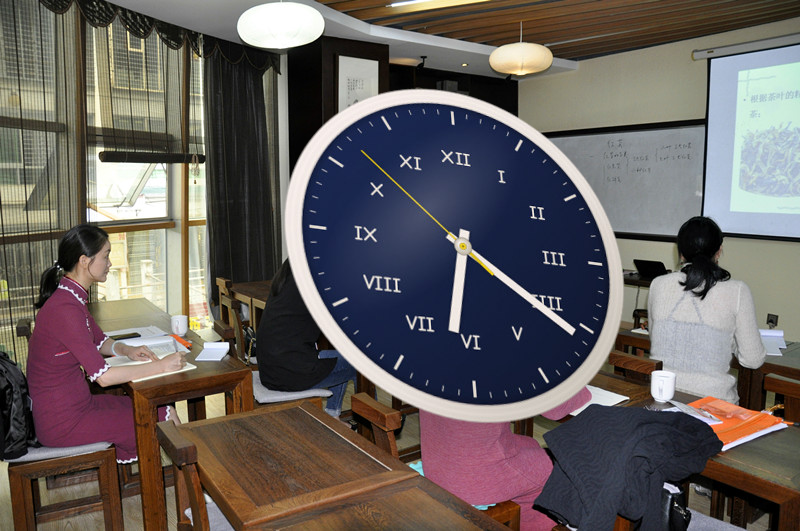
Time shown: 6:20:52
